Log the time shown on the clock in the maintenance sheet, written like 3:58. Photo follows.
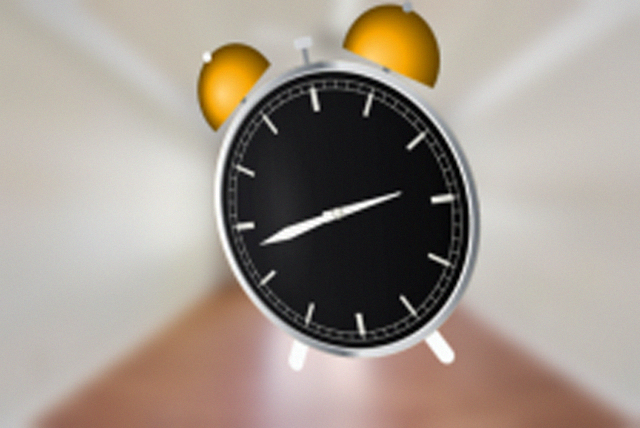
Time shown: 2:43
